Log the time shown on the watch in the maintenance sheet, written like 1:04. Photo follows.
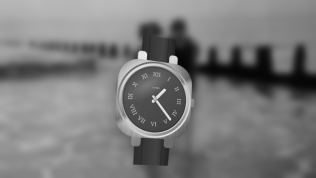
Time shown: 1:23
